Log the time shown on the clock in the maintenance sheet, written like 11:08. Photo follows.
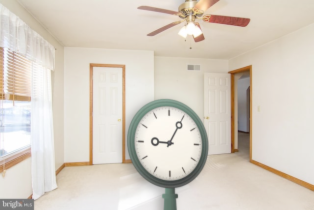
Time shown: 9:05
